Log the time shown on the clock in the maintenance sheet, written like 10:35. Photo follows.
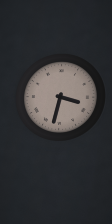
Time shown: 3:32
